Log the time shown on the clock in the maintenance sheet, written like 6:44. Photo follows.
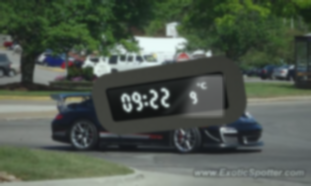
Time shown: 9:22
